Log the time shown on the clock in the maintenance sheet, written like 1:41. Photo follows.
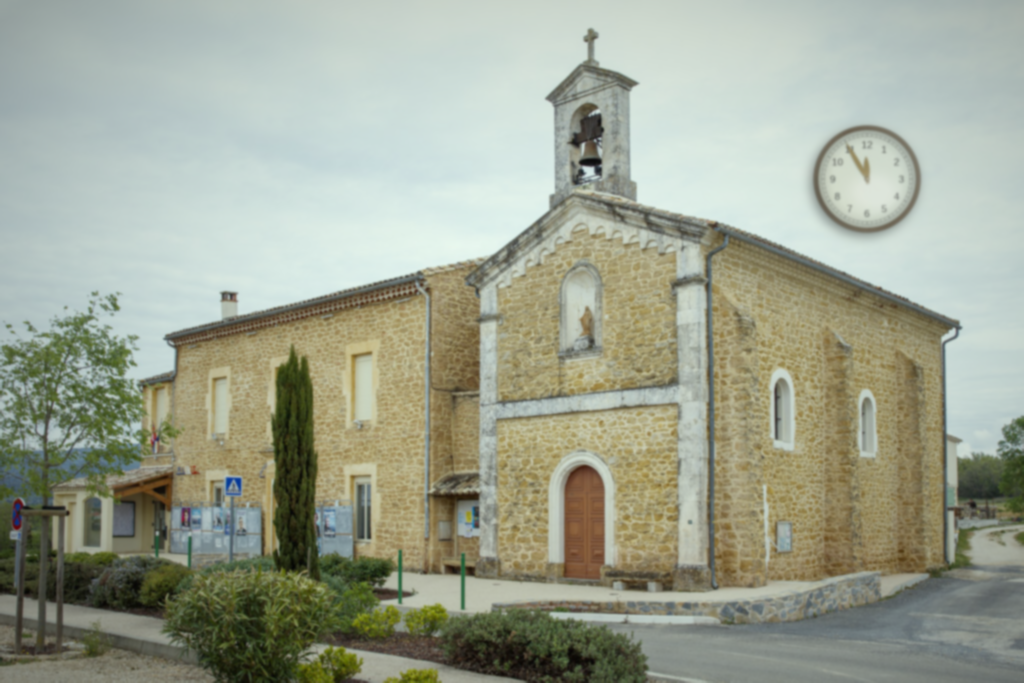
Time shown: 11:55
